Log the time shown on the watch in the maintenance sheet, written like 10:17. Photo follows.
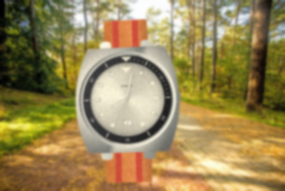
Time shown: 8:02
